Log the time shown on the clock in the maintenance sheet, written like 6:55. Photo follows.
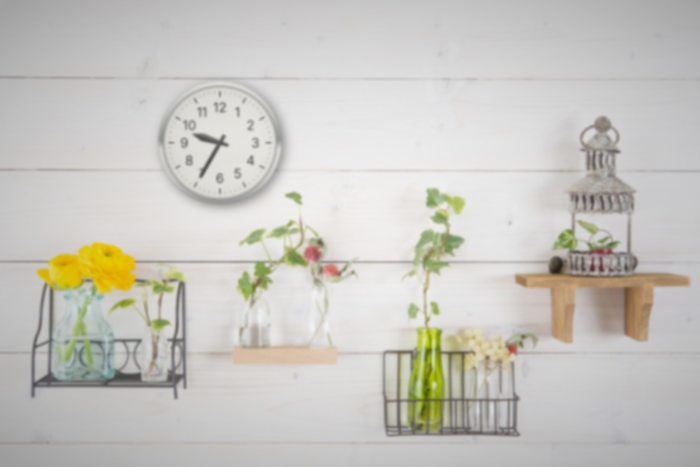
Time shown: 9:35
